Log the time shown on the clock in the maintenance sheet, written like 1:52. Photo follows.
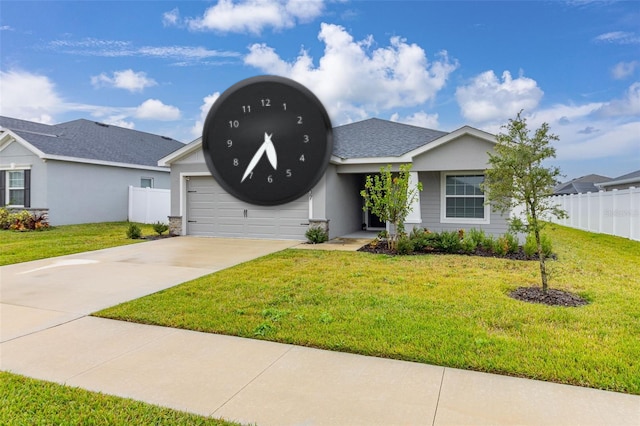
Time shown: 5:36
